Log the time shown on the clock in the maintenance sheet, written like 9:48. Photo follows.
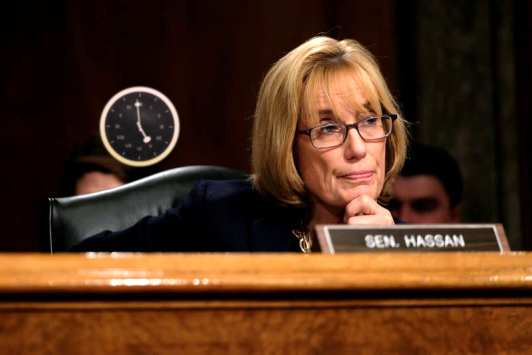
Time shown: 4:59
